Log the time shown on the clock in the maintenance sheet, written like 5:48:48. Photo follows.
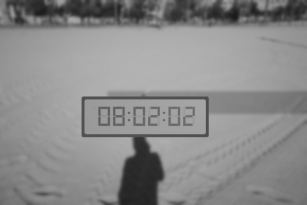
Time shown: 8:02:02
